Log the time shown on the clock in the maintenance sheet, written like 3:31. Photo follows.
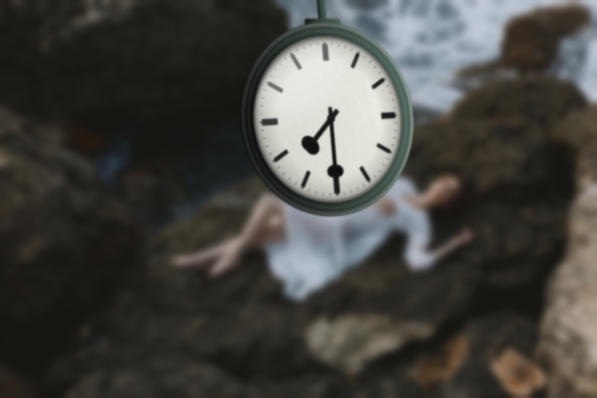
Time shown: 7:30
